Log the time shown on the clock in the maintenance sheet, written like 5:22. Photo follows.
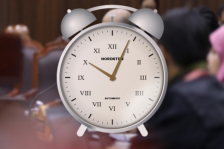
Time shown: 10:04
